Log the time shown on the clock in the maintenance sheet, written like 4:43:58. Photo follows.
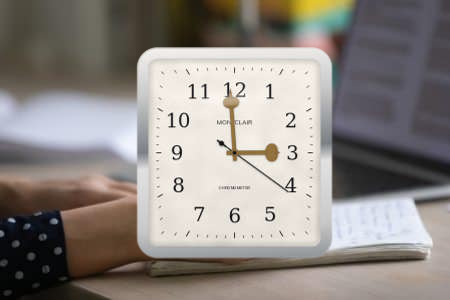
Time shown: 2:59:21
